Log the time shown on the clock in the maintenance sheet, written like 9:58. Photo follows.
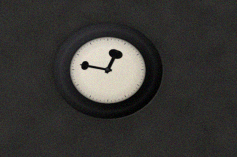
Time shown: 12:47
